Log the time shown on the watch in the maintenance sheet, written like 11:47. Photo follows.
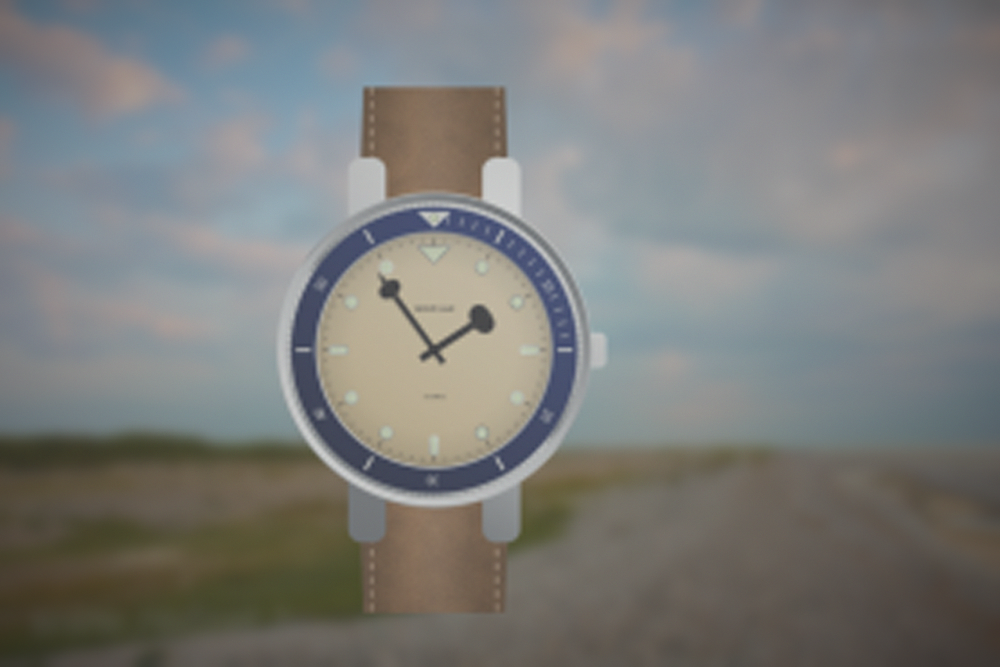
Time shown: 1:54
